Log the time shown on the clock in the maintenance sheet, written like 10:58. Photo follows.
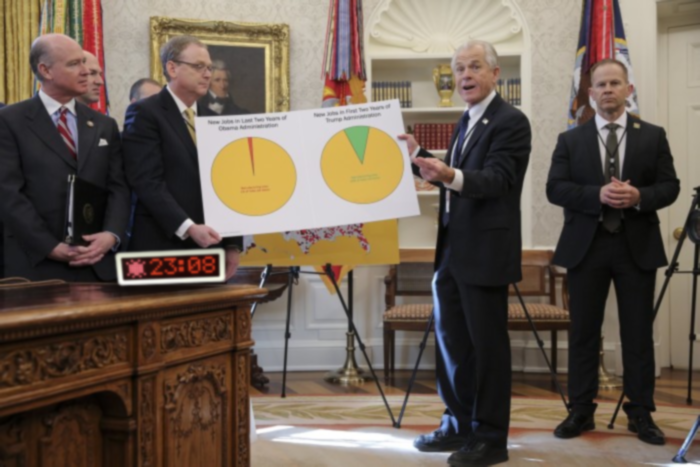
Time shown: 23:08
